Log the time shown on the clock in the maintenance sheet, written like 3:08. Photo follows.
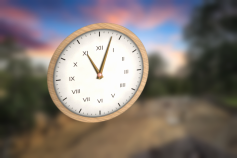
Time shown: 11:03
